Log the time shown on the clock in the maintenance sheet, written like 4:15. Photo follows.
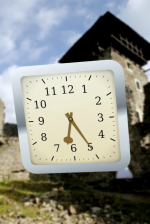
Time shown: 6:25
